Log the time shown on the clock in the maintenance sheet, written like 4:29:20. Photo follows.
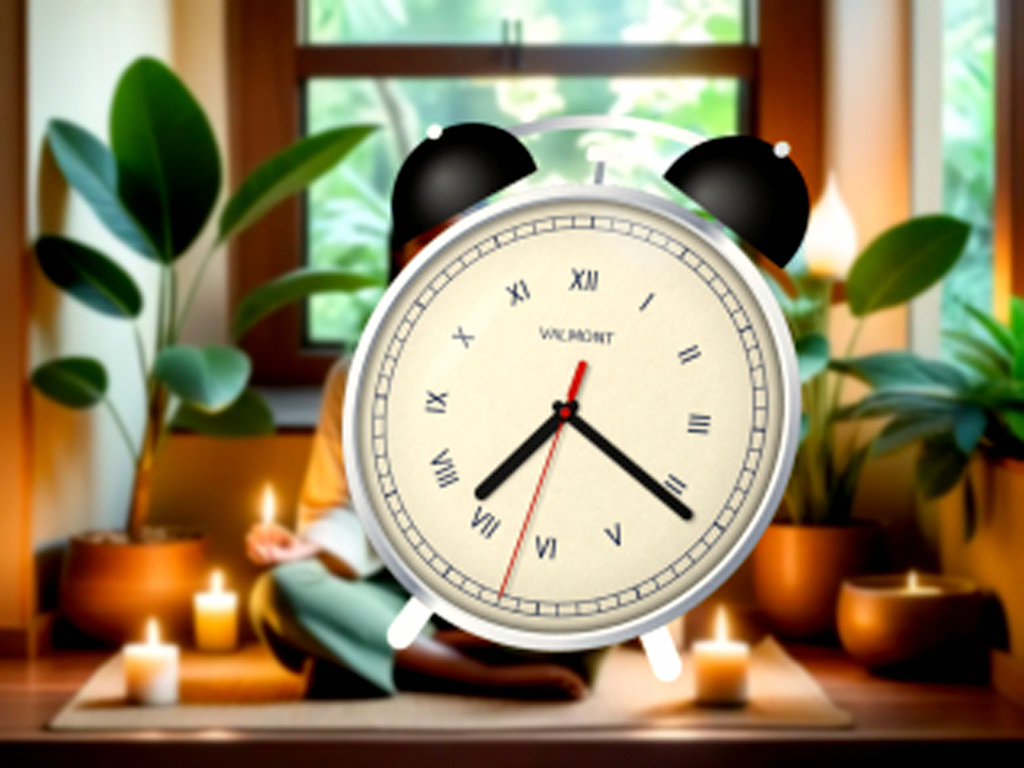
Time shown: 7:20:32
